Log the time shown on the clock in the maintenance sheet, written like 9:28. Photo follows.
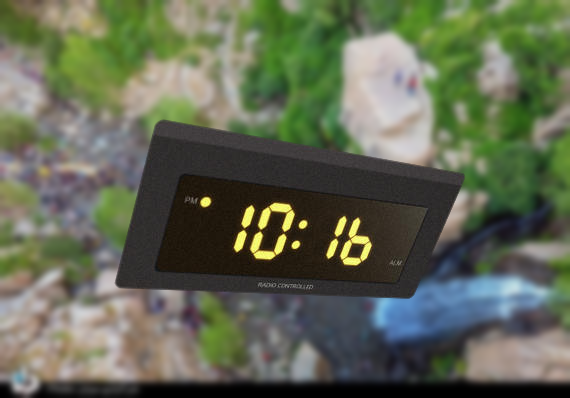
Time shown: 10:16
